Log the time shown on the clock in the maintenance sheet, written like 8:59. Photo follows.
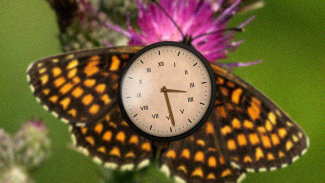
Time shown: 3:29
